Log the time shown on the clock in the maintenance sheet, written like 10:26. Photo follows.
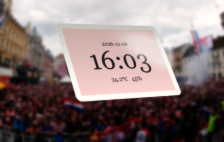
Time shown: 16:03
